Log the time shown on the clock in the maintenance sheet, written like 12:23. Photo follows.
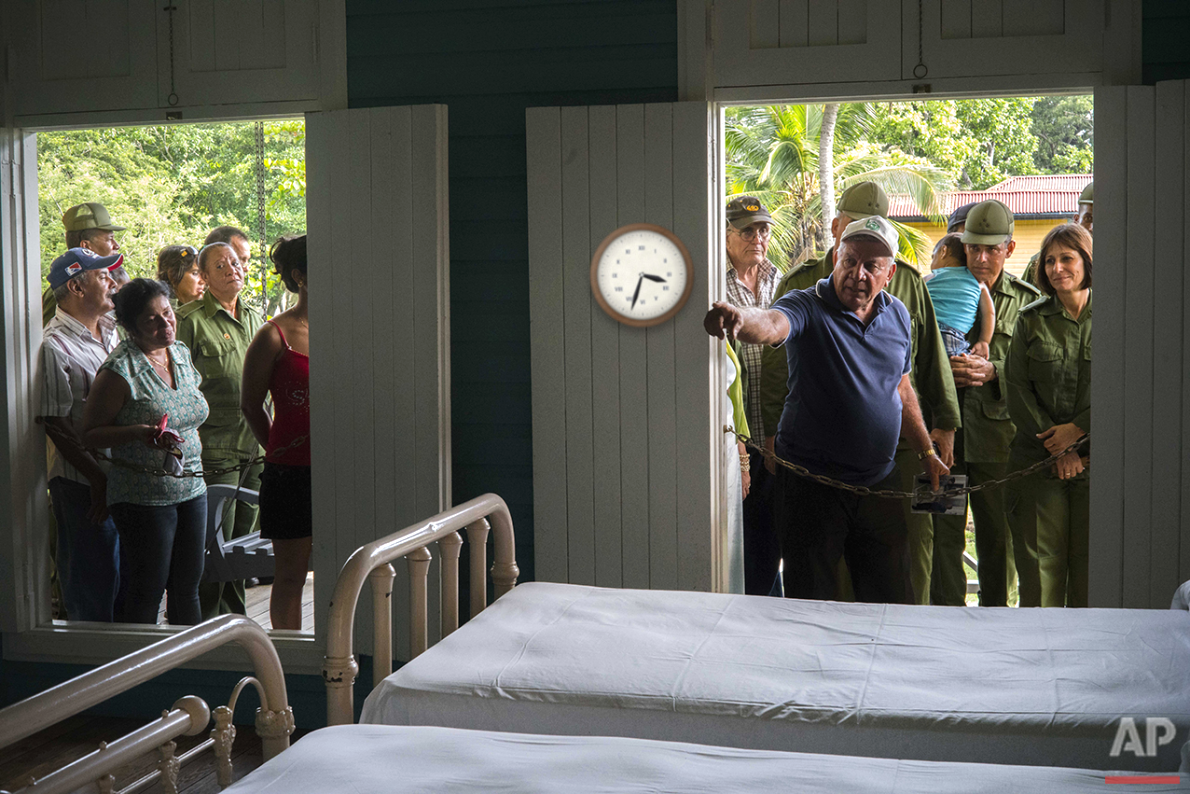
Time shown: 3:33
